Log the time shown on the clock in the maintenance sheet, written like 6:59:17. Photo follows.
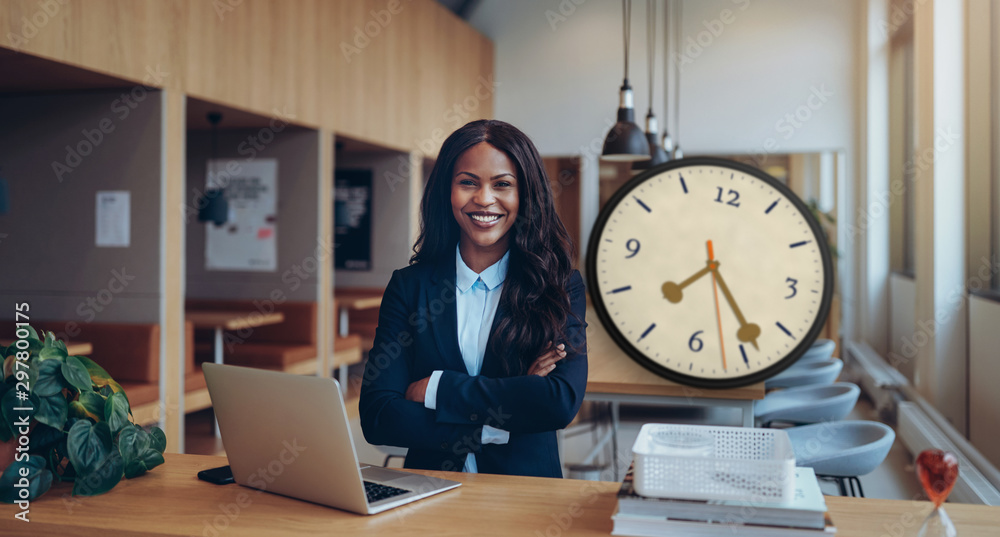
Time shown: 7:23:27
